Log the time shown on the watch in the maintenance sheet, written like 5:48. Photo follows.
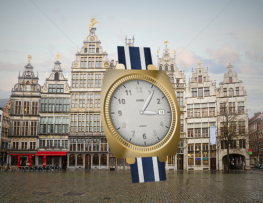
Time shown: 3:06
